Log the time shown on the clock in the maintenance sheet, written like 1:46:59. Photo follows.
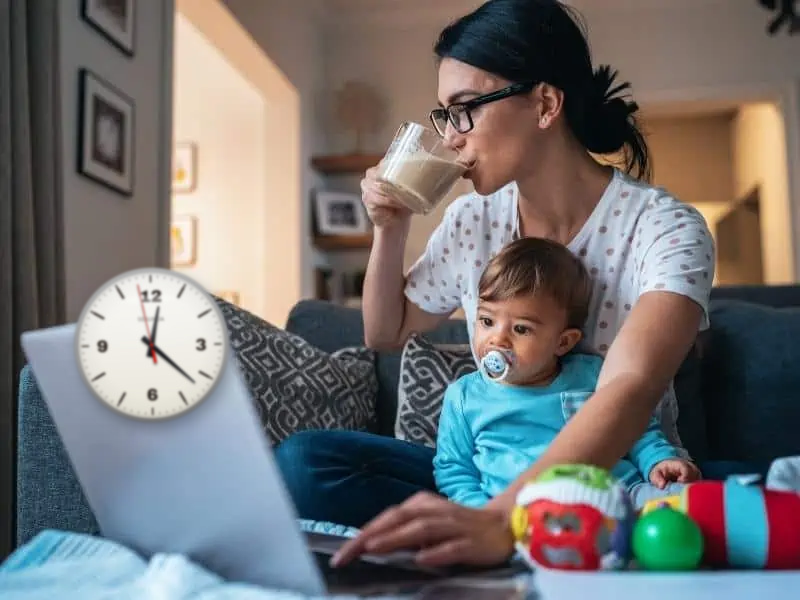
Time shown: 12:21:58
